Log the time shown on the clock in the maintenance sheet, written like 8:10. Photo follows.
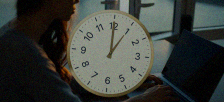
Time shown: 1:00
